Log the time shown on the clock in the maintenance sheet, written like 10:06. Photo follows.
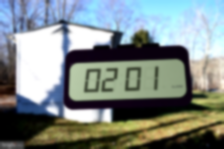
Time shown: 2:01
